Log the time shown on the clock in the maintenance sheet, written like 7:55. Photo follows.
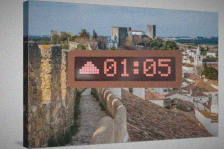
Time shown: 1:05
